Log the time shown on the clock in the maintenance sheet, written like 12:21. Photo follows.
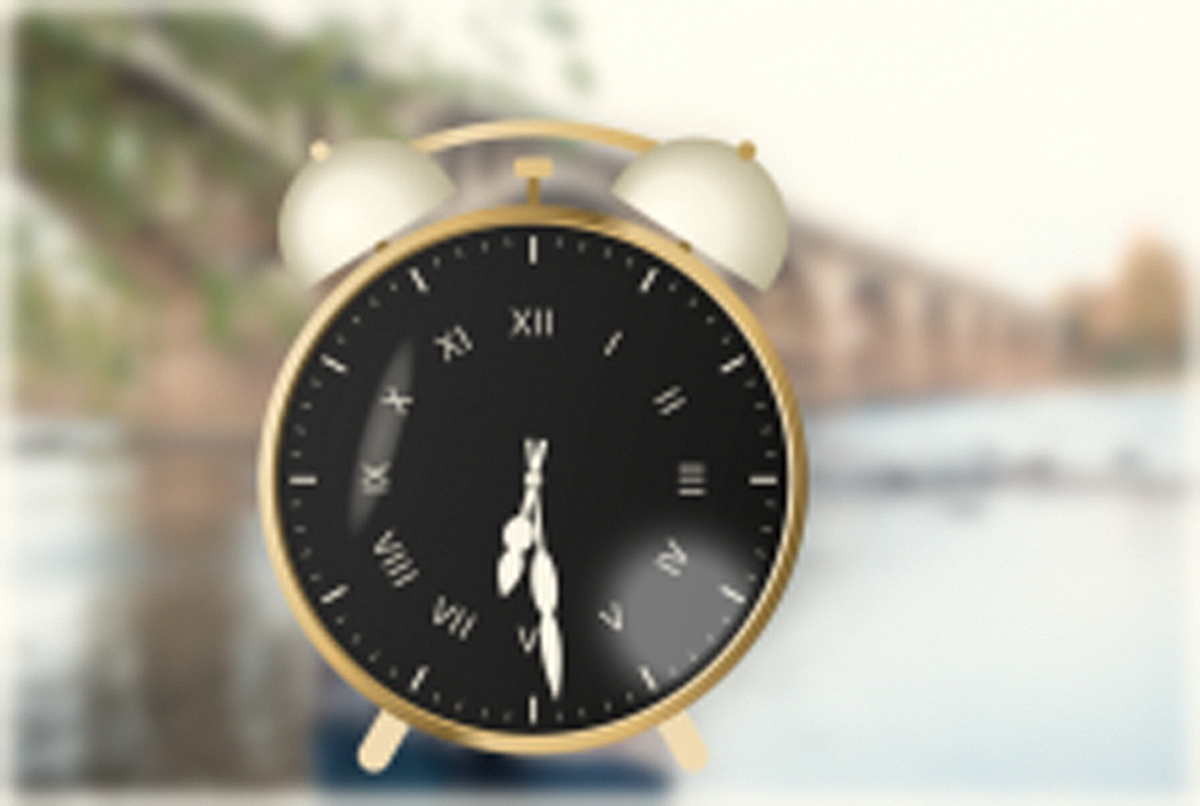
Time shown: 6:29
